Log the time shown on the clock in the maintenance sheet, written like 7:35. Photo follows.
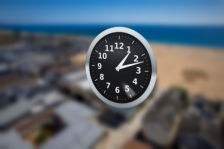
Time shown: 1:12
